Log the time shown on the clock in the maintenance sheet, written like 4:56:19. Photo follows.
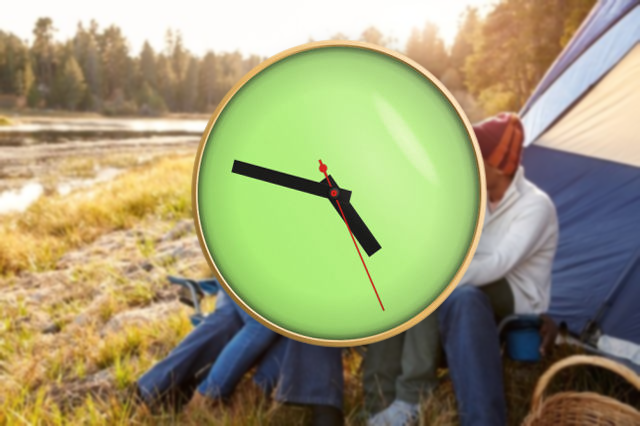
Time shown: 4:47:26
